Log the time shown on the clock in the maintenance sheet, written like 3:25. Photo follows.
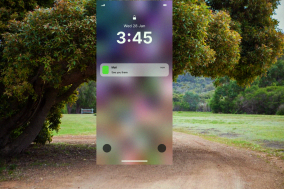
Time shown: 3:45
